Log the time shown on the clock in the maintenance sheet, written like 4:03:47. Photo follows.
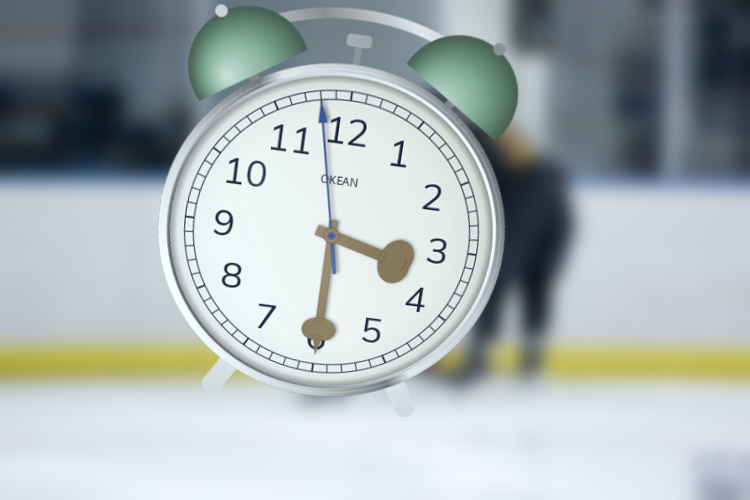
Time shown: 3:29:58
